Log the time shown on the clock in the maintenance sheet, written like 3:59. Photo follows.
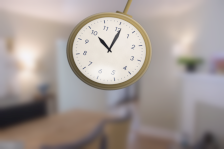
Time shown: 10:01
